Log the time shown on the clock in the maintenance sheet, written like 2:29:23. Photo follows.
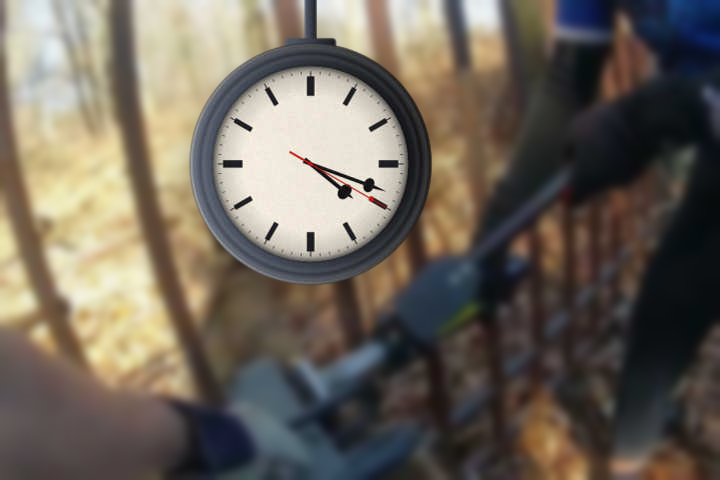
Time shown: 4:18:20
